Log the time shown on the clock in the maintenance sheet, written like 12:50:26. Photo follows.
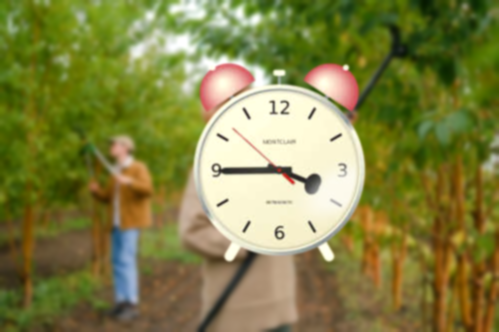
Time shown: 3:44:52
